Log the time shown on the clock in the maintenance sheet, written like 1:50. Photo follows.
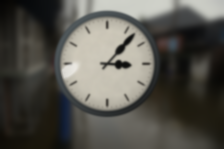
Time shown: 3:07
